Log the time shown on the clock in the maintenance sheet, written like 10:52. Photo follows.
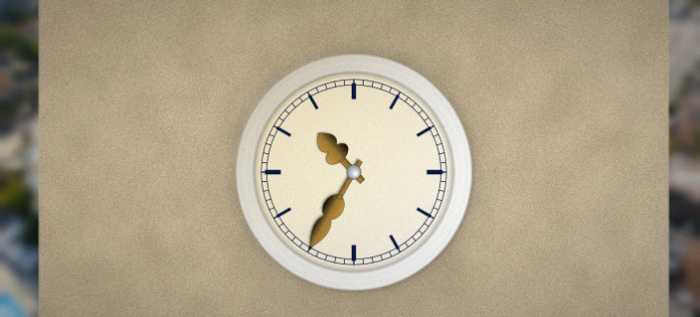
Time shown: 10:35
